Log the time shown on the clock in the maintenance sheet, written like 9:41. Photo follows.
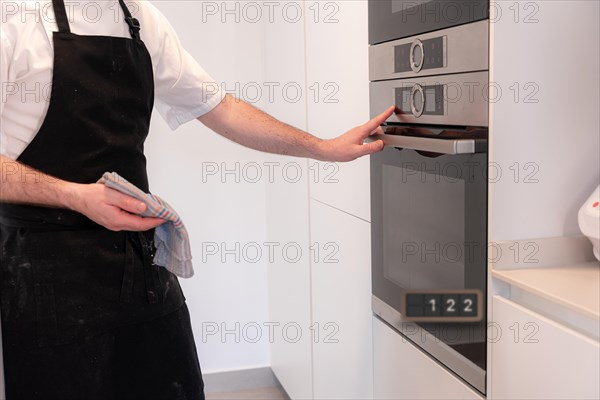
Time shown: 1:22
